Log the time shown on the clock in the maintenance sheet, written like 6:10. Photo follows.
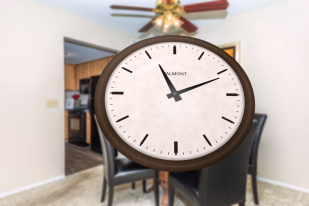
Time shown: 11:11
